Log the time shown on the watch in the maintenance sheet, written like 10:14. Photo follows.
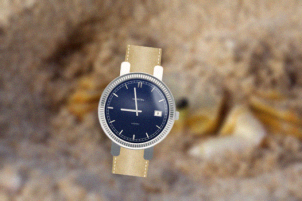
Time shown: 8:58
